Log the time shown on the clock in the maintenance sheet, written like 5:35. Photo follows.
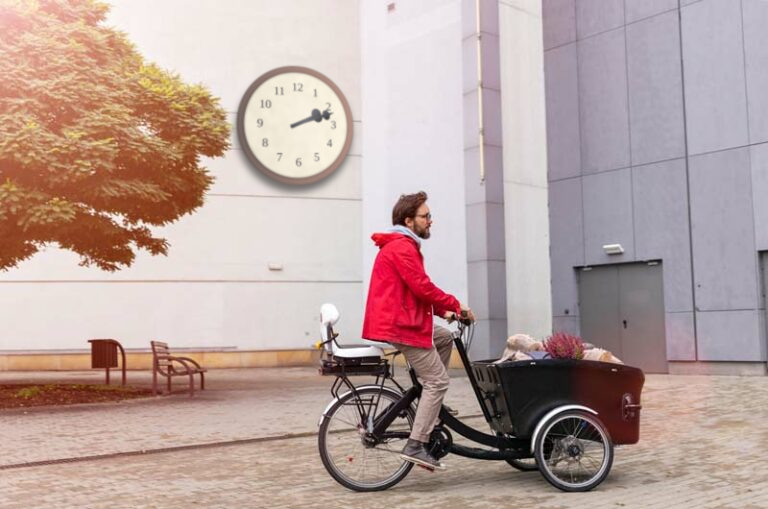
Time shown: 2:12
